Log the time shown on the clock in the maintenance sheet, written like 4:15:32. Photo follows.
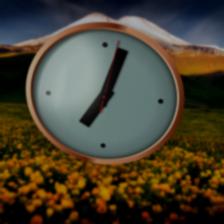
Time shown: 7:03:02
